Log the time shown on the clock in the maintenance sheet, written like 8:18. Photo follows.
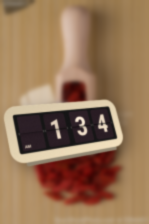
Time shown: 1:34
